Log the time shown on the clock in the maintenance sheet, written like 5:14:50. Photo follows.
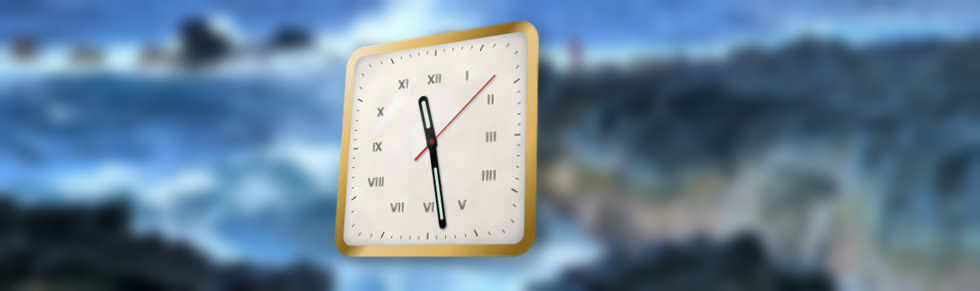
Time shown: 11:28:08
